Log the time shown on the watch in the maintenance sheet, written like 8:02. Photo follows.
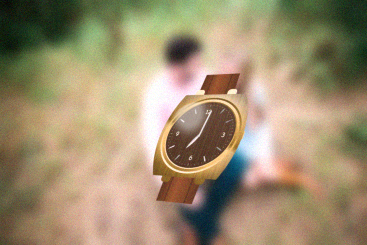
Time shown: 7:01
